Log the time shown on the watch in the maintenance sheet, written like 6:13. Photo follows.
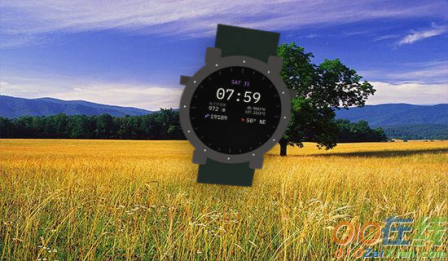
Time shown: 7:59
